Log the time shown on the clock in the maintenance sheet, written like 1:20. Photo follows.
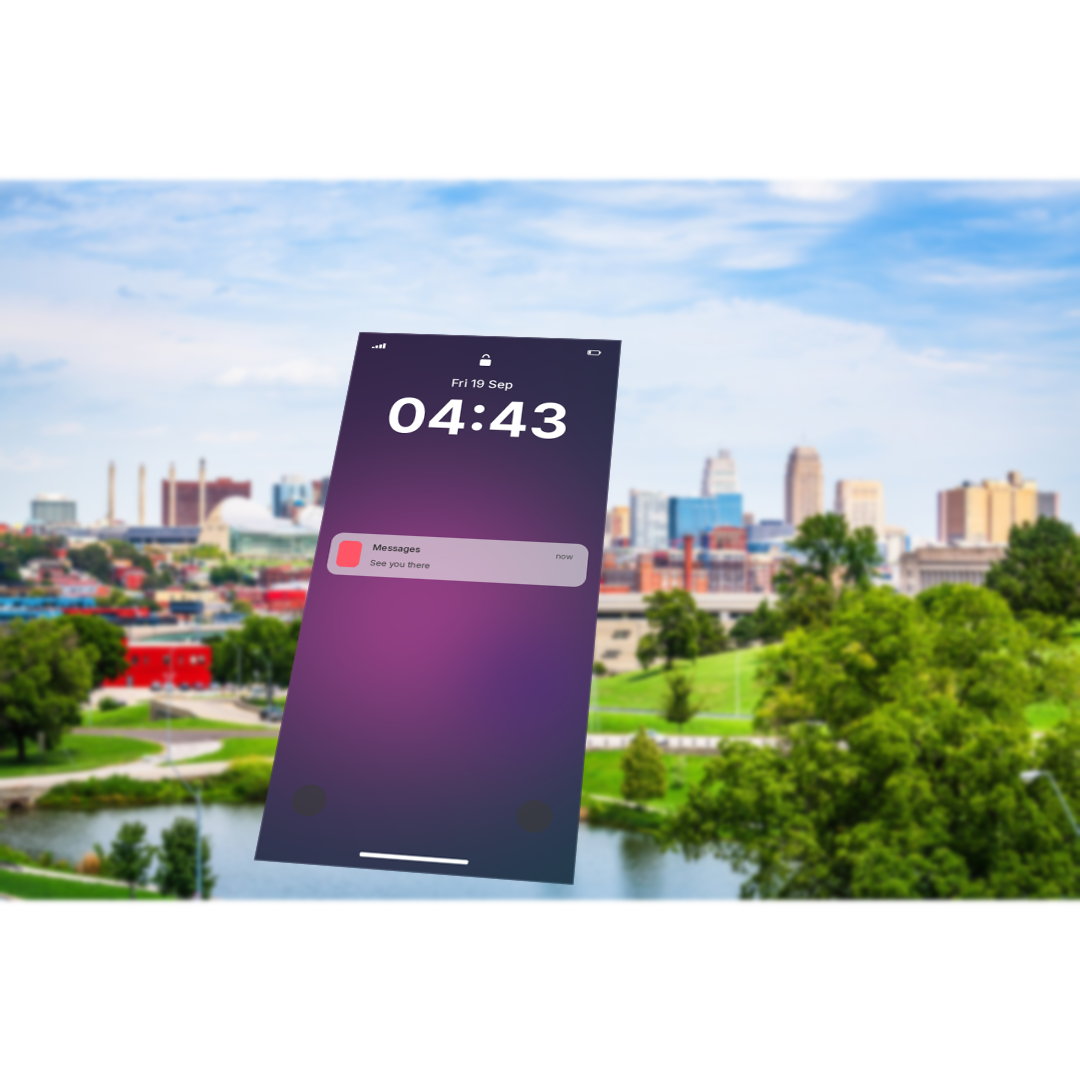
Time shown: 4:43
